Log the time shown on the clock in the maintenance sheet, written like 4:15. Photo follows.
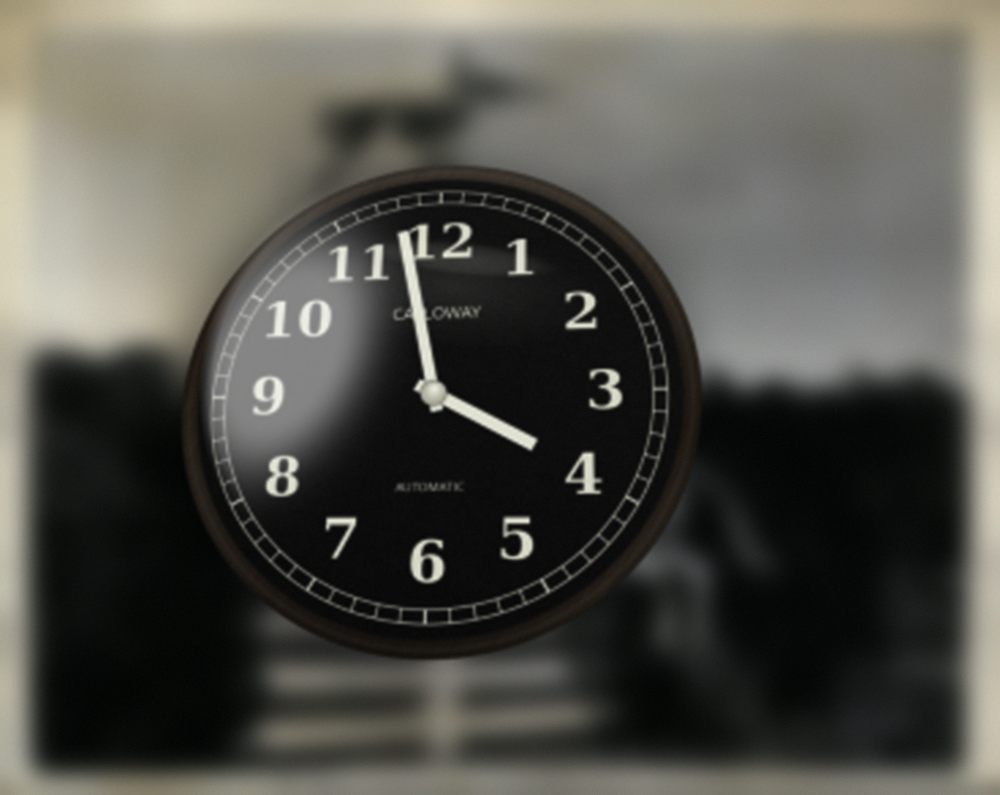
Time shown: 3:58
